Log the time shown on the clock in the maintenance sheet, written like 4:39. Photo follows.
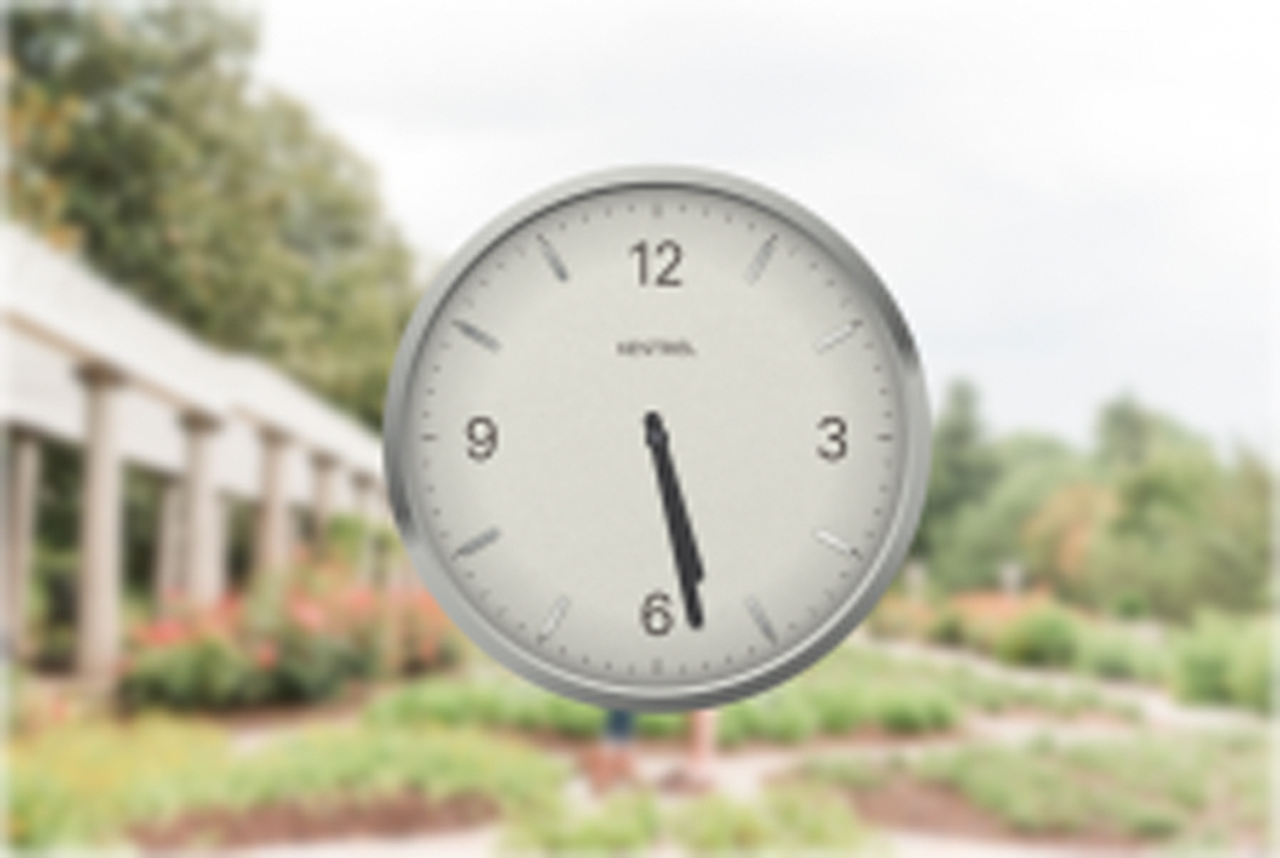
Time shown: 5:28
